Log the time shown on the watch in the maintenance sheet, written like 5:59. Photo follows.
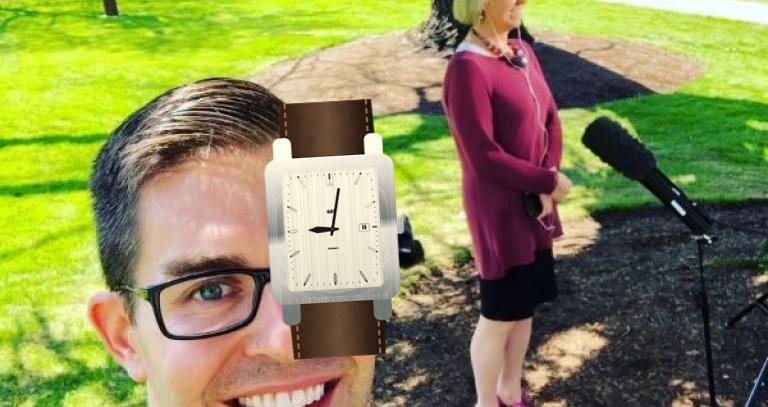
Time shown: 9:02
